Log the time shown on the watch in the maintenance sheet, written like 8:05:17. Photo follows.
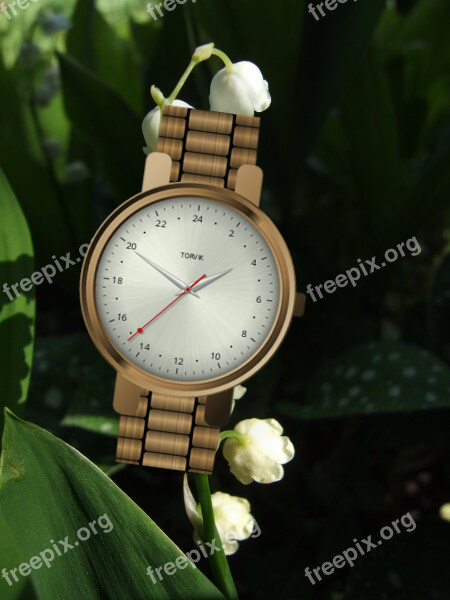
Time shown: 3:49:37
